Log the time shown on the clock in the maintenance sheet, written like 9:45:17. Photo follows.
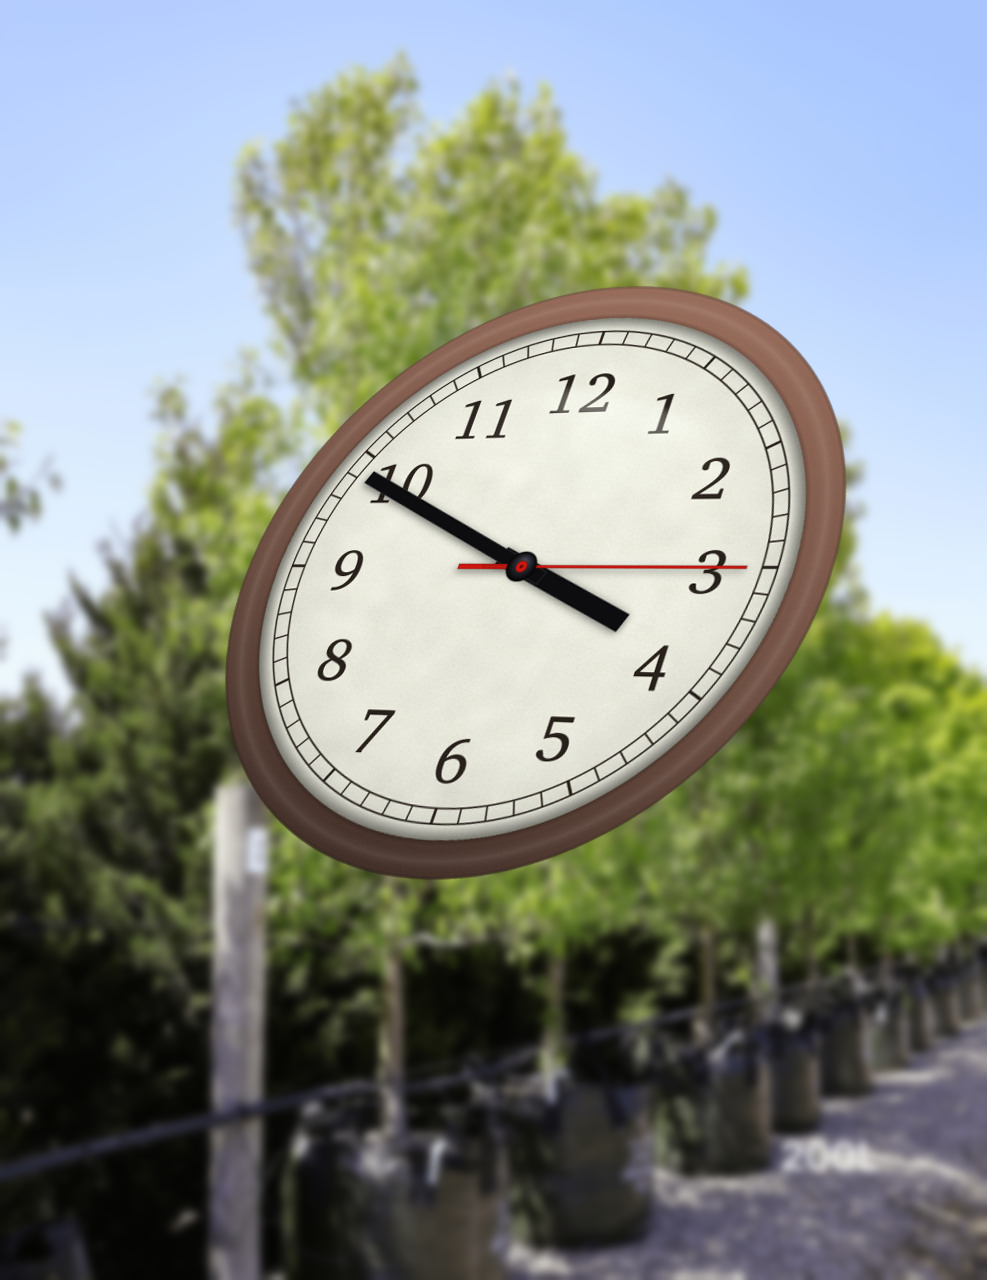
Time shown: 3:49:15
